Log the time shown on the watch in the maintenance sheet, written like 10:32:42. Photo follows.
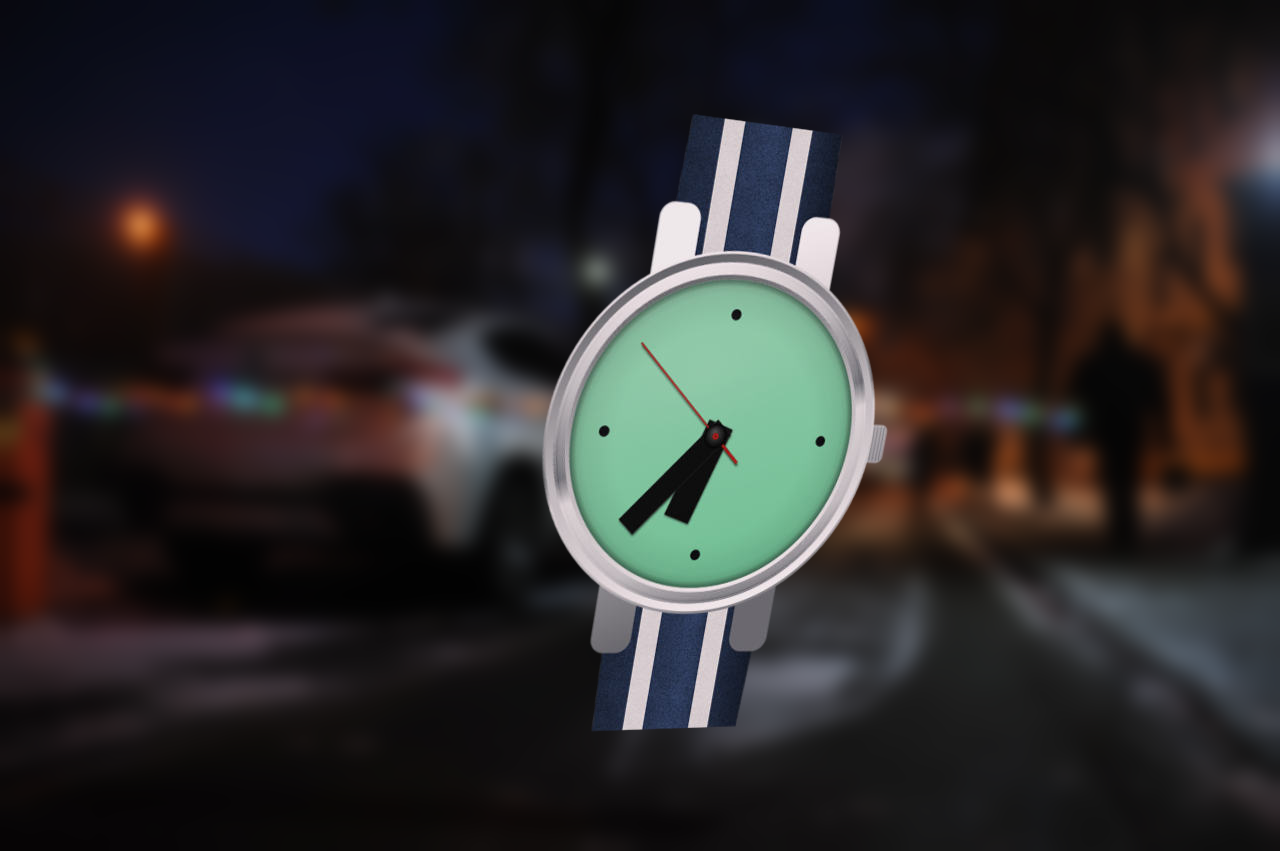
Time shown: 6:36:52
